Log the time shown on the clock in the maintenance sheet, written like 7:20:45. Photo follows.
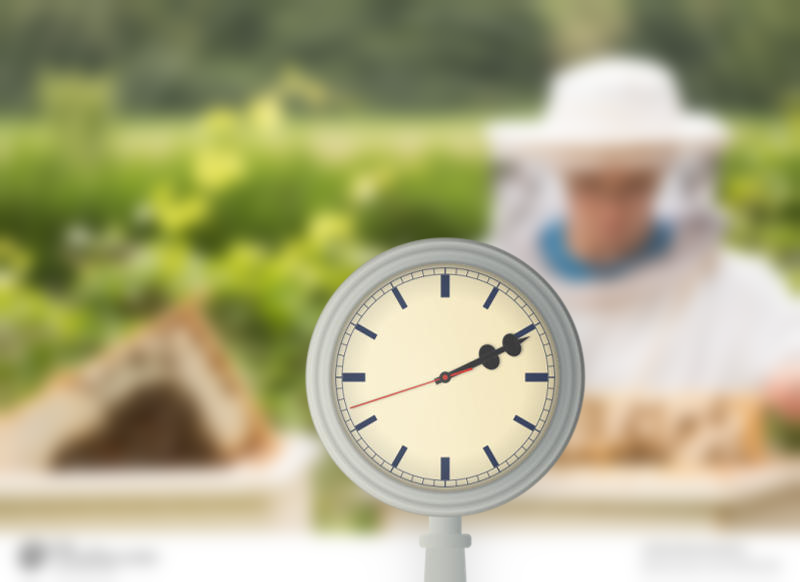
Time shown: 2:10:42
